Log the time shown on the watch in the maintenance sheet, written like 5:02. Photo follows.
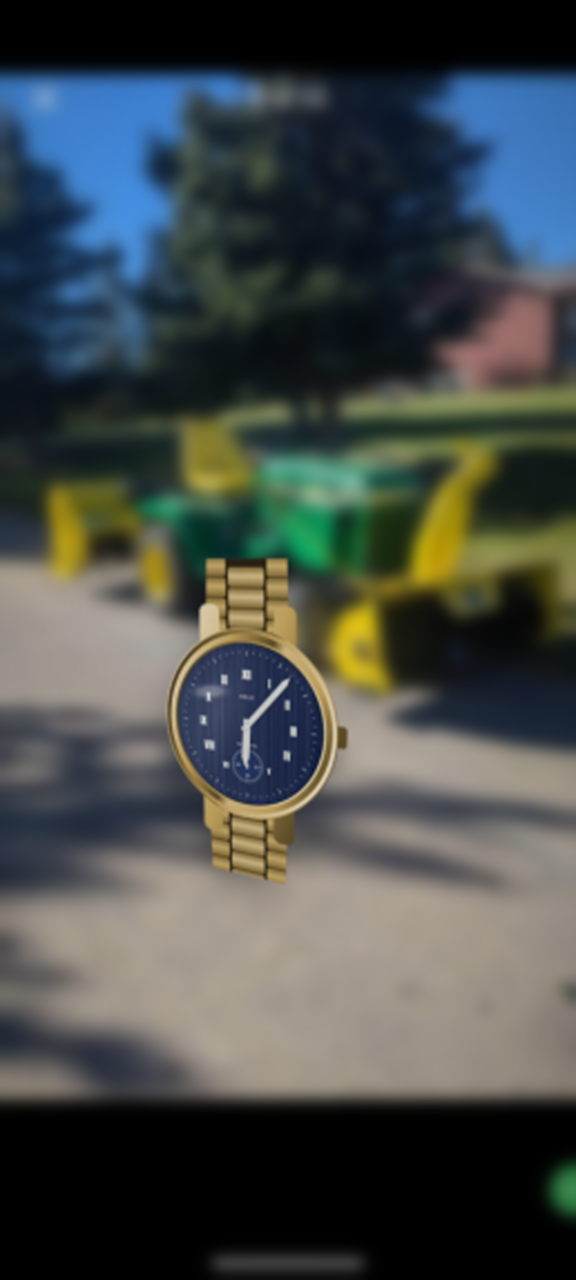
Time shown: 6:07
